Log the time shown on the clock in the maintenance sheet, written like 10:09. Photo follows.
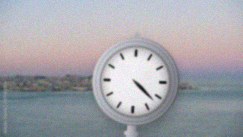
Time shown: 4:22
